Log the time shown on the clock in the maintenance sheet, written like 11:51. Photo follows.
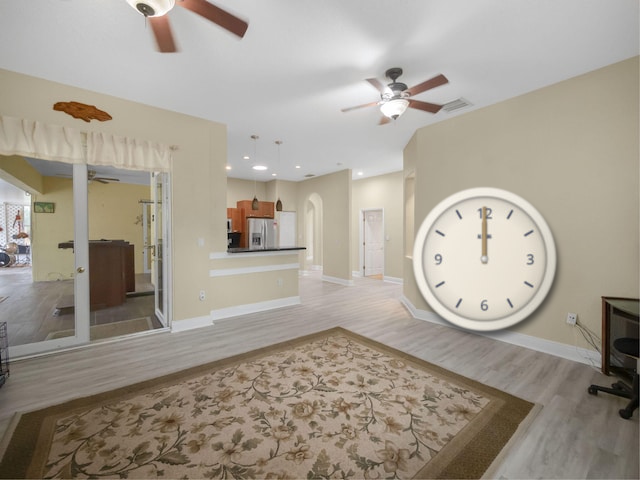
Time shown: 12:00
